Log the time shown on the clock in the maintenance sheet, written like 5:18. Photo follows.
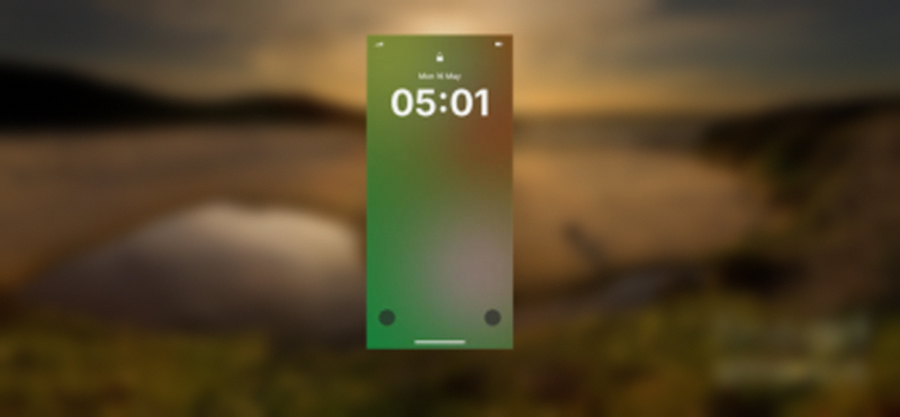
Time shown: 5:01
